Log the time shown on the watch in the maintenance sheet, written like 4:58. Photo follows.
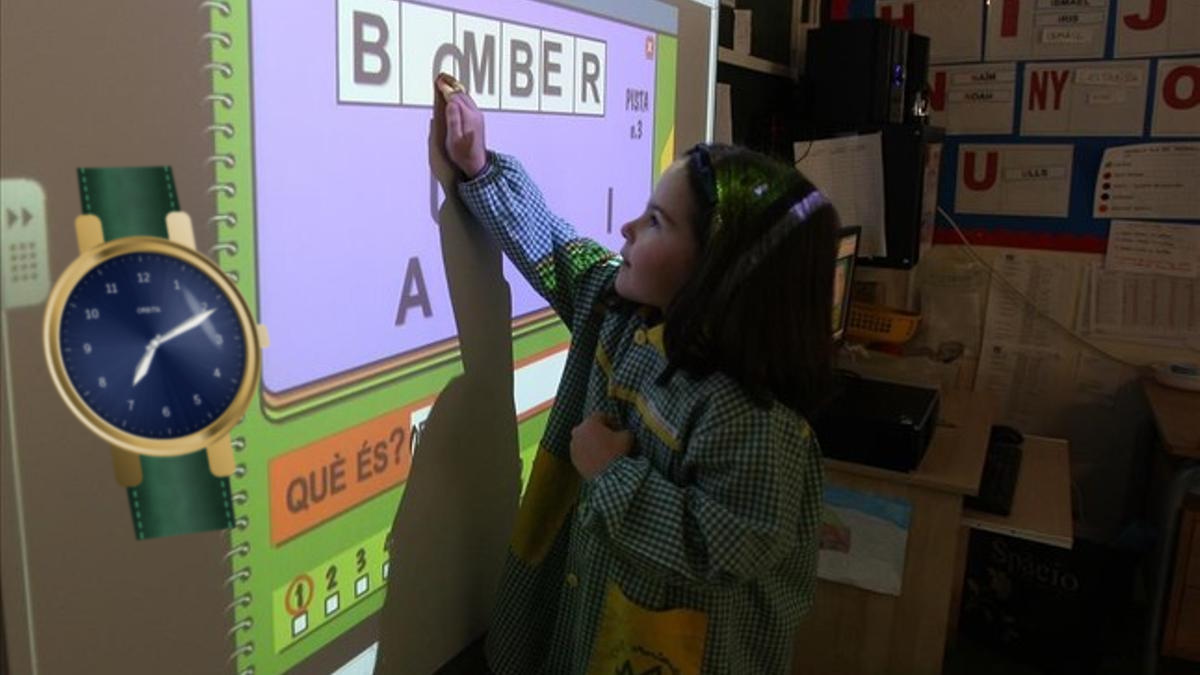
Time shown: 7:11
